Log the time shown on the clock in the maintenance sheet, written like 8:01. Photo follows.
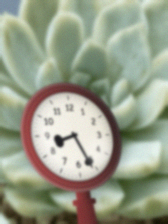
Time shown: 8:26
